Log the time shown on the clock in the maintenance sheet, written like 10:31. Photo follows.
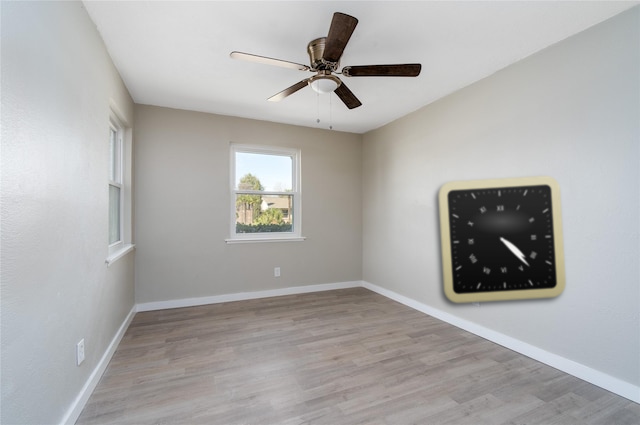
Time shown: 4:23
